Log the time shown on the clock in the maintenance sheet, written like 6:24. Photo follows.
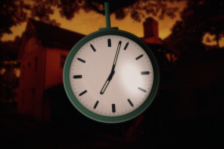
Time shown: 7:03
